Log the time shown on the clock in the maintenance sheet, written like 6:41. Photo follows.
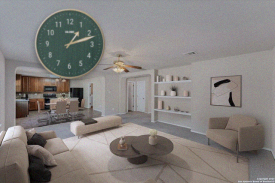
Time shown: 1:12
